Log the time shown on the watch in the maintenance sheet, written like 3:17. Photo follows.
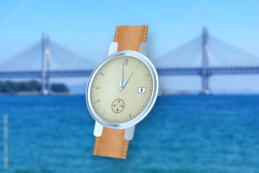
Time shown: 12:59
